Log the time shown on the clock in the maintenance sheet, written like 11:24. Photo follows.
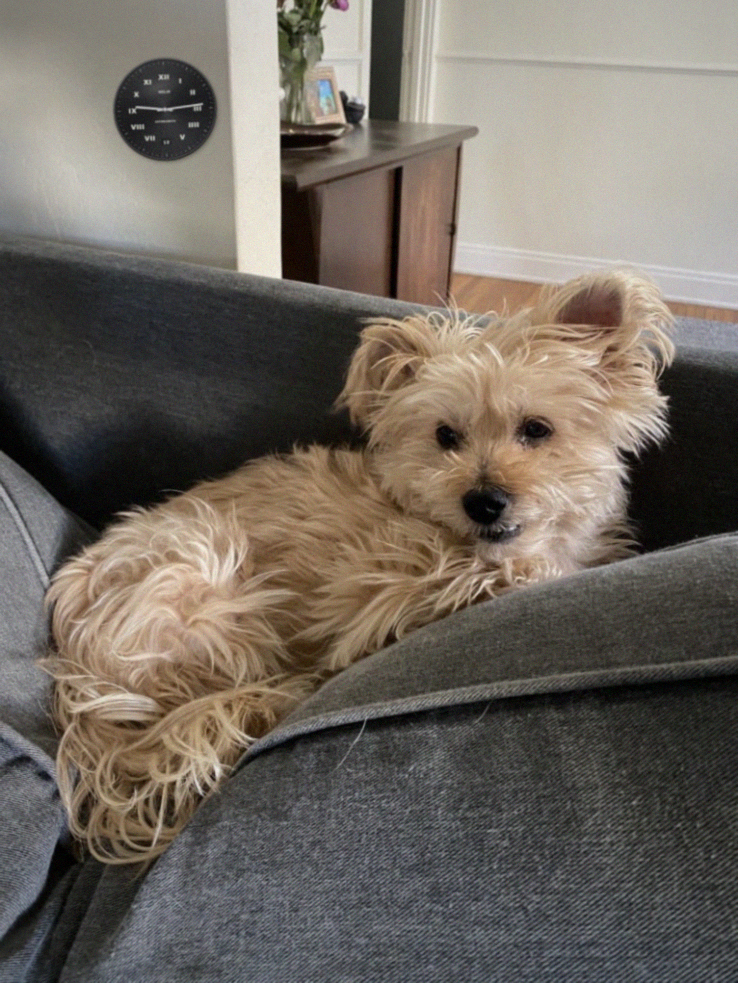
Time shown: 9:14
